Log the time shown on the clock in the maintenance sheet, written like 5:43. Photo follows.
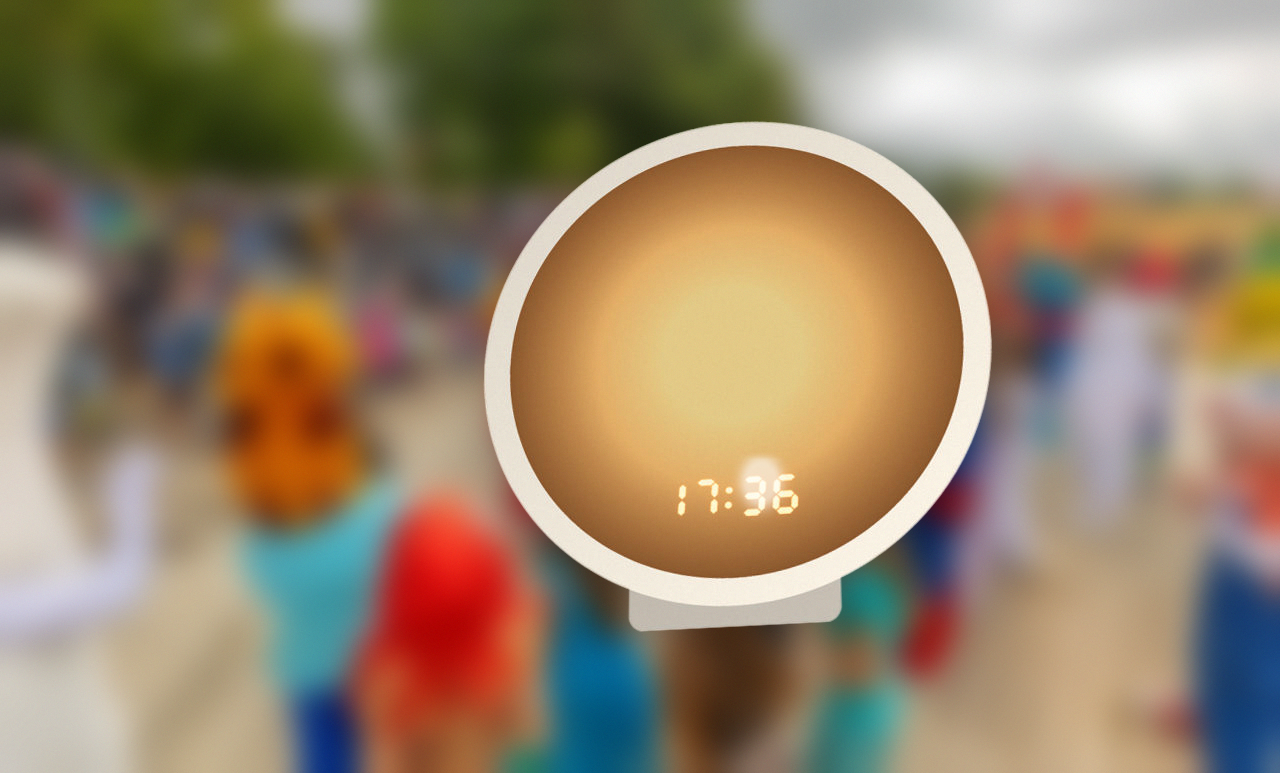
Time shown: 17:36
